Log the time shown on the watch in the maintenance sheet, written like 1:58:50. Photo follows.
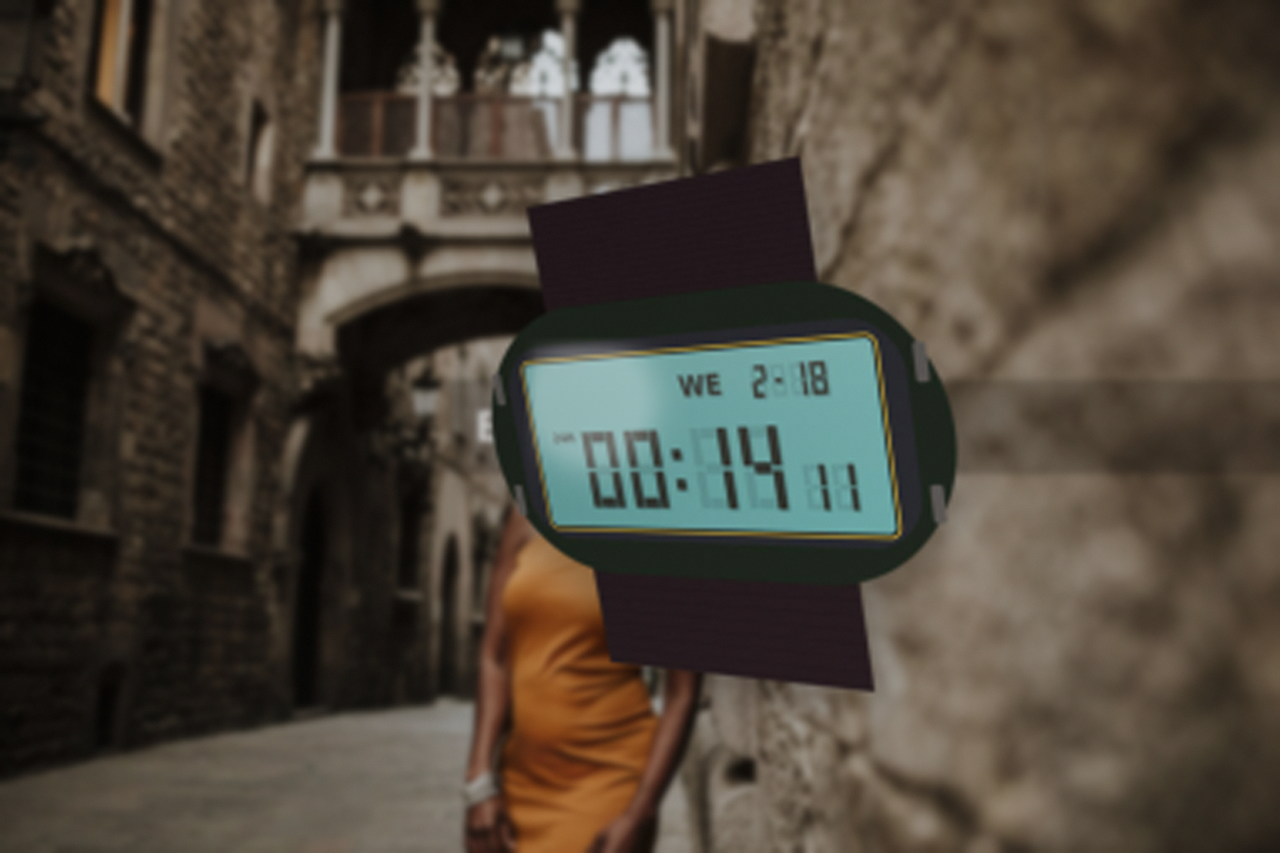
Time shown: 0:14:11
